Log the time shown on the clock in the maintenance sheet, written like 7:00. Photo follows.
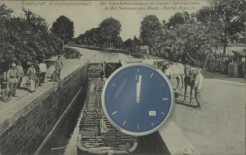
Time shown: 12:01
